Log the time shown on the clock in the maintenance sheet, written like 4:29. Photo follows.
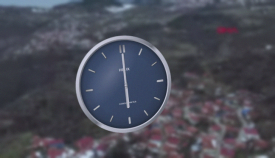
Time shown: 6:00
